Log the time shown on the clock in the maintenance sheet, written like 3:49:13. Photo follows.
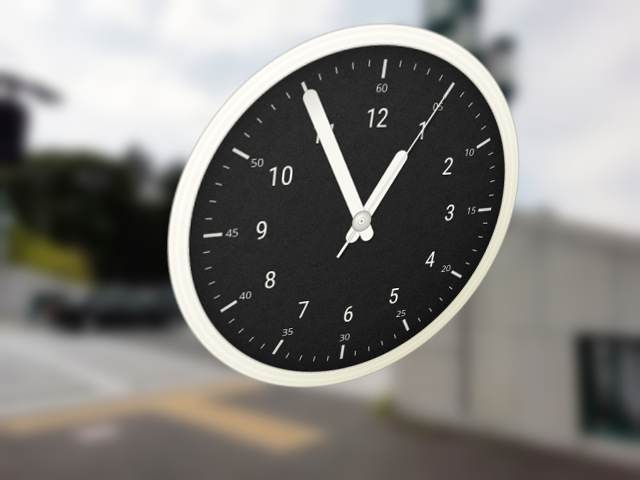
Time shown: 12:55:05
